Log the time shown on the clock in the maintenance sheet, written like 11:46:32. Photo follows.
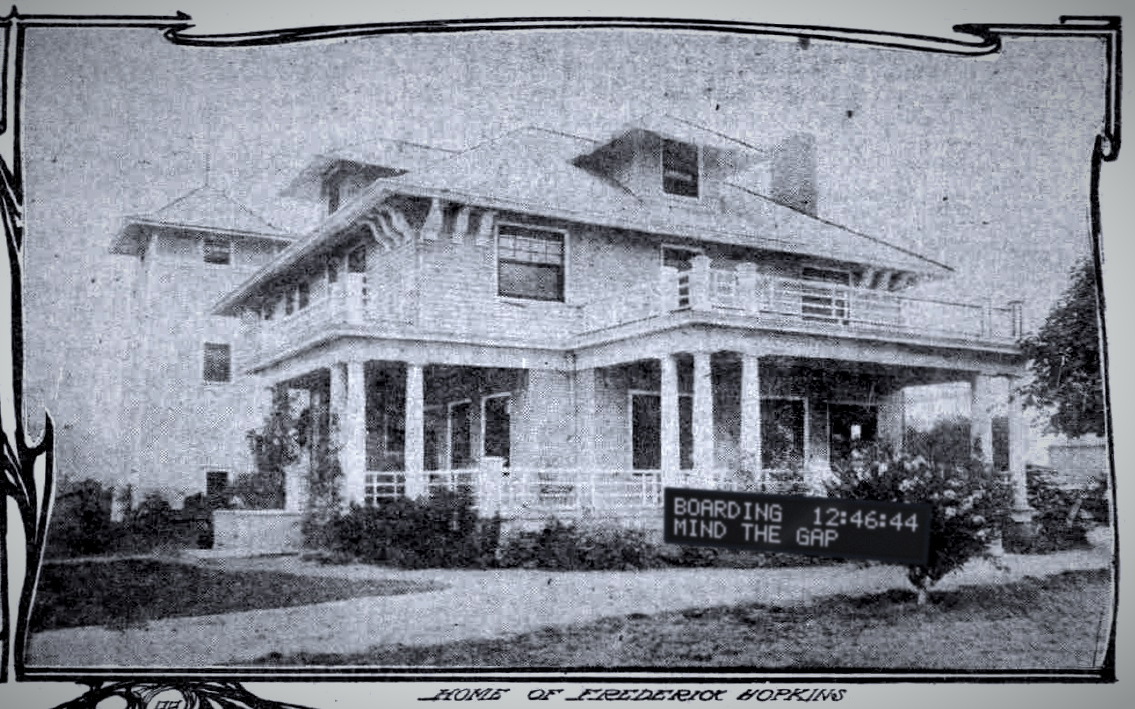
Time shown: 12:46:44
